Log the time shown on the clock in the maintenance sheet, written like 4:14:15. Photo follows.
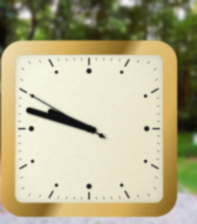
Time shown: 9:47:50
